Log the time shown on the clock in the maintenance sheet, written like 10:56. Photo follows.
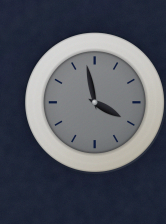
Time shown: 3:58
